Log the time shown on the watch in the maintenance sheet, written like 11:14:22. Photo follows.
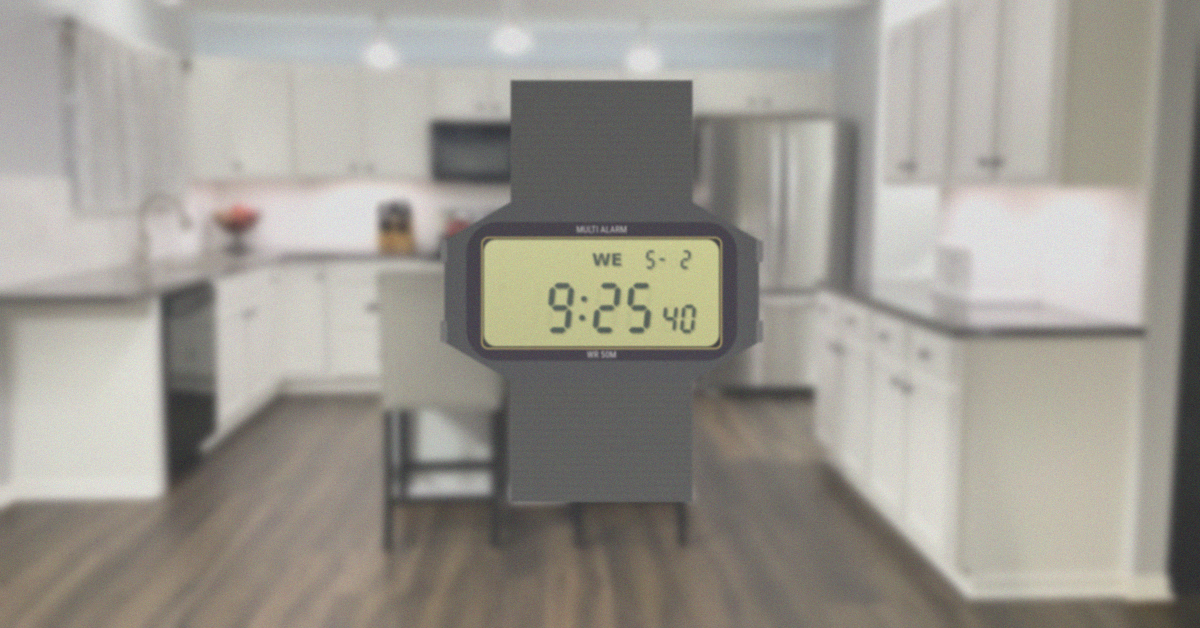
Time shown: 9:25:40
